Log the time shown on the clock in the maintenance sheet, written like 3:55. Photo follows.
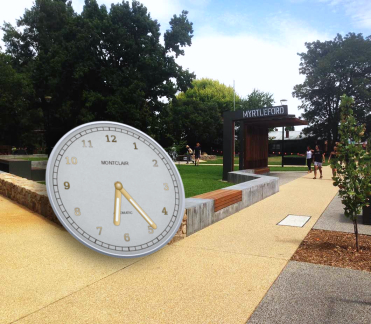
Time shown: 6:24
